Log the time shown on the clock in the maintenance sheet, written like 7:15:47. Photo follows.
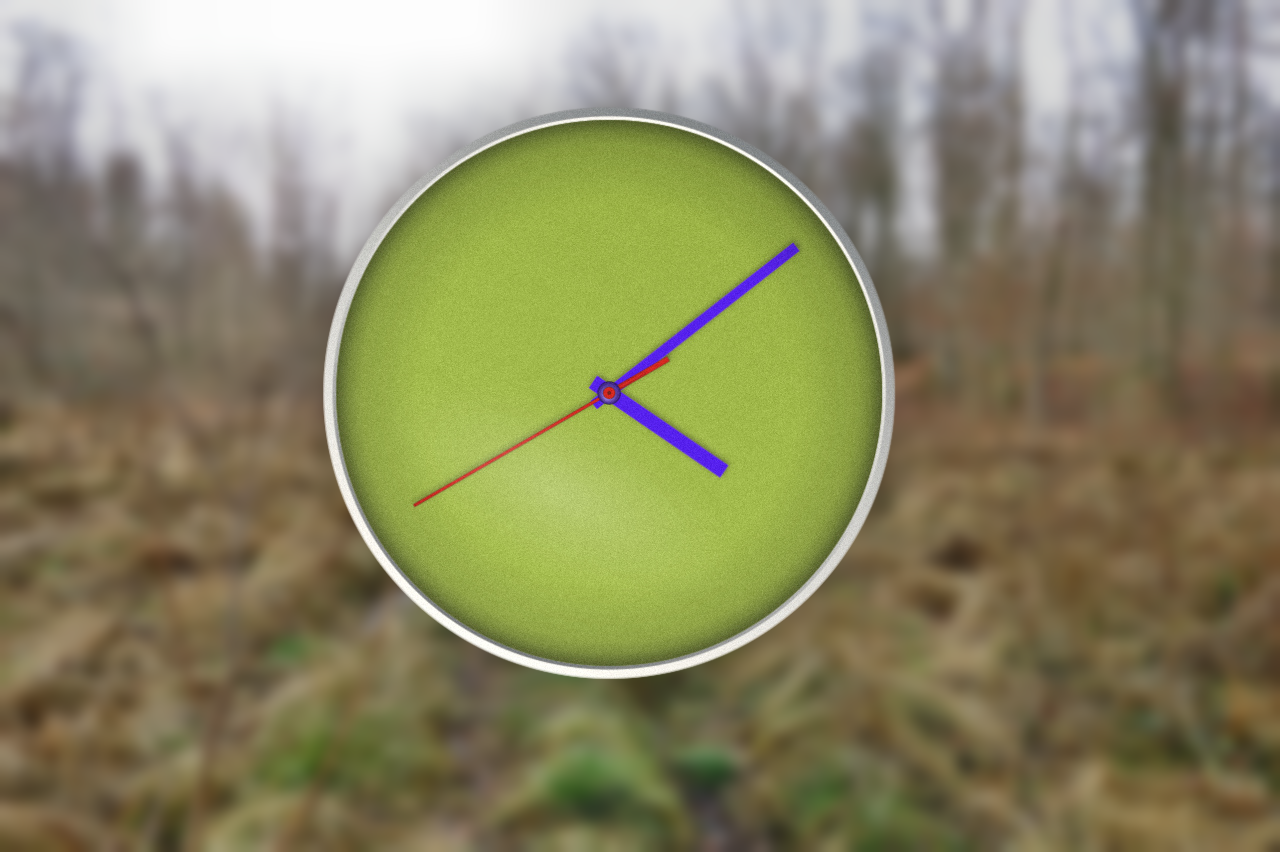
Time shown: 4:08:40
